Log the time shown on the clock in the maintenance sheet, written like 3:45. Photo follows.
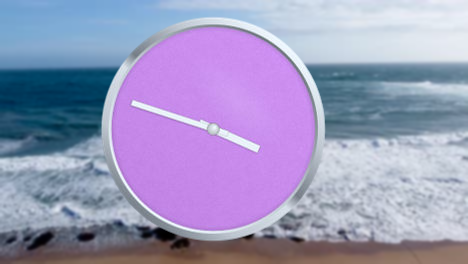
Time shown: 3:48
